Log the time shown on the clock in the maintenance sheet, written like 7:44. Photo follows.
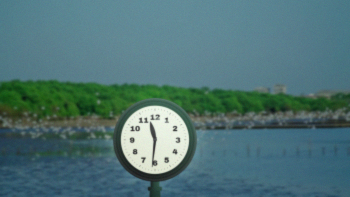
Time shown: 11:31
